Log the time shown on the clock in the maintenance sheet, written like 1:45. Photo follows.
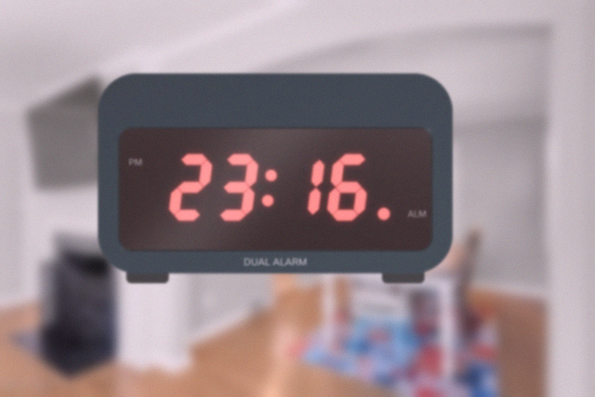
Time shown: 23:16
